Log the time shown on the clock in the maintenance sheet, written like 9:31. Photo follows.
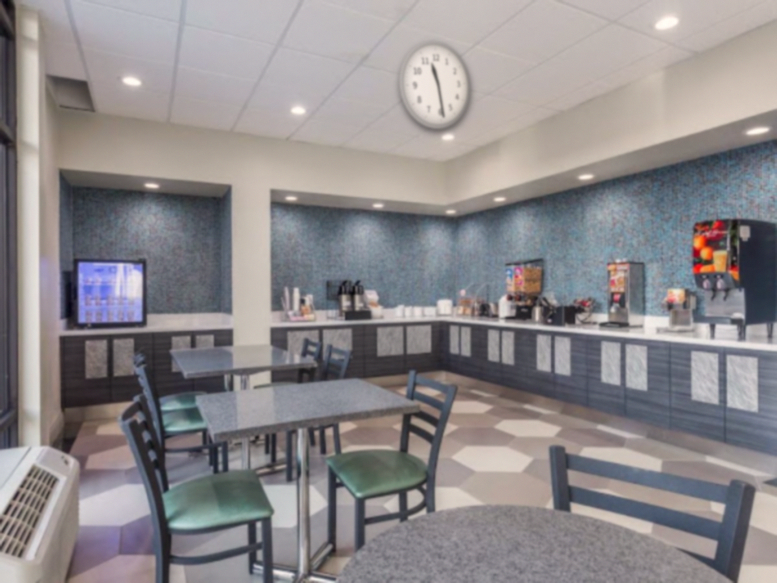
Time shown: 11:29
